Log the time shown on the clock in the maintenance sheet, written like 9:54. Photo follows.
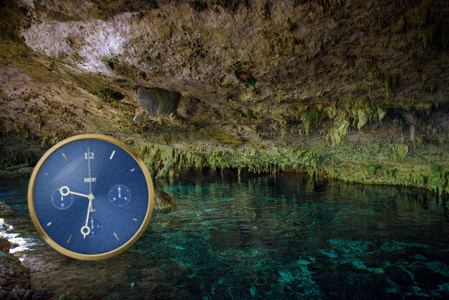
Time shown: 9:32
